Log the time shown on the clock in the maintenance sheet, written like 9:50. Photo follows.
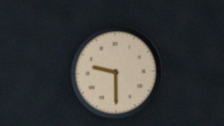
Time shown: 9:30
